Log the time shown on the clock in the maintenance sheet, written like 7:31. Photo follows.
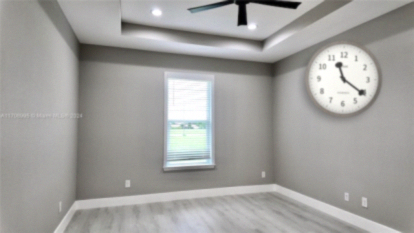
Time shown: 11:21
